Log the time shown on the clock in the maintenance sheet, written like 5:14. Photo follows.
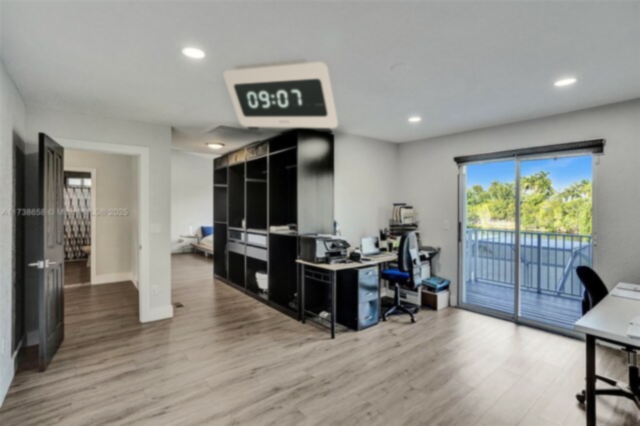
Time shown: 9:07
